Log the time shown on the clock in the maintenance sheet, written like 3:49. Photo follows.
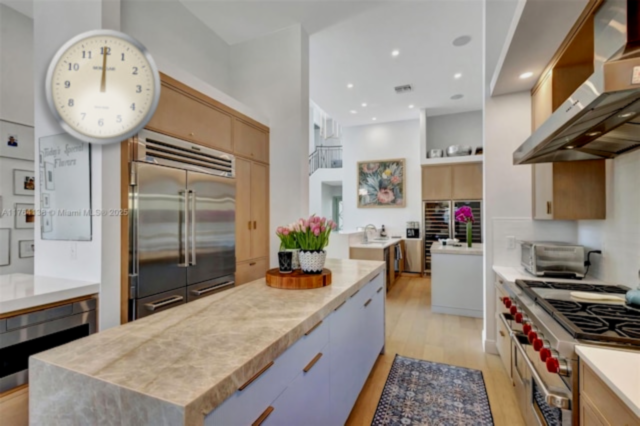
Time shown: 12:00
